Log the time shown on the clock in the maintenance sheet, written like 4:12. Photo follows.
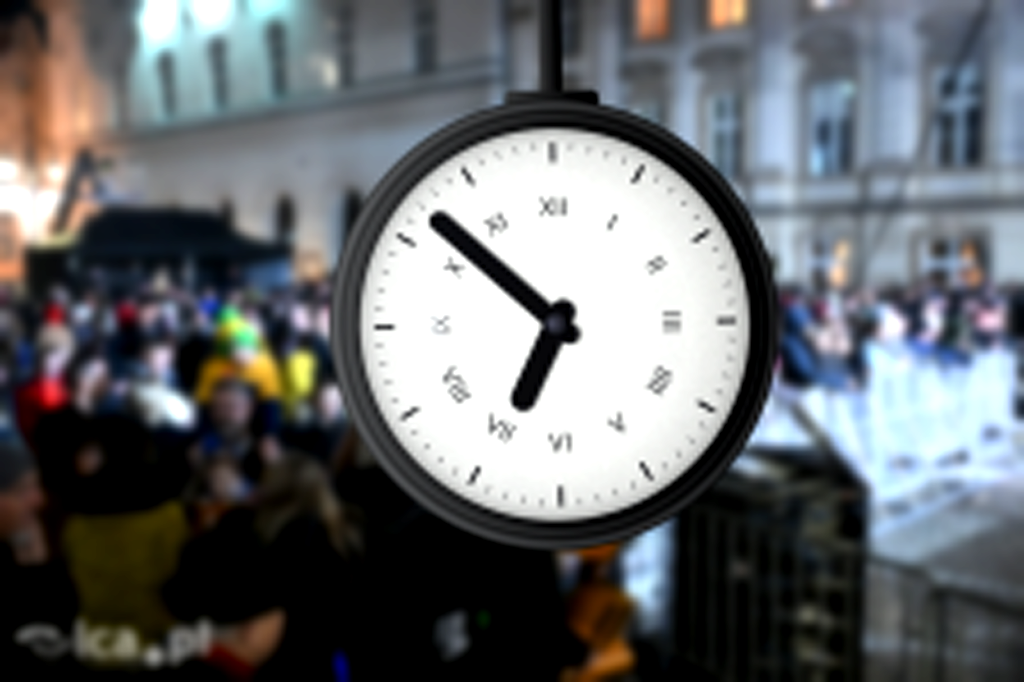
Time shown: 6:52
